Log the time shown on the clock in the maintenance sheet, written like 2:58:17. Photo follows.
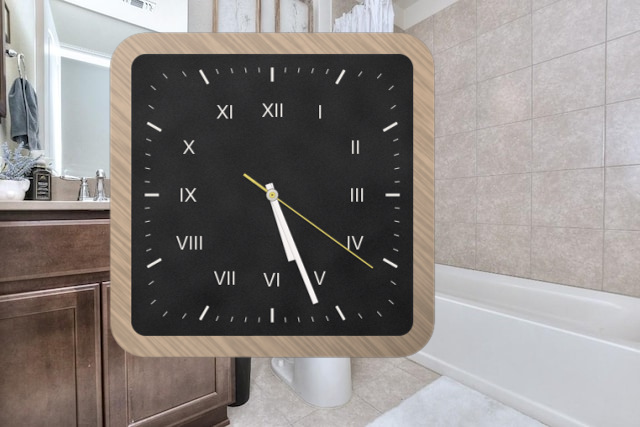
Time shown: 5:26:21
